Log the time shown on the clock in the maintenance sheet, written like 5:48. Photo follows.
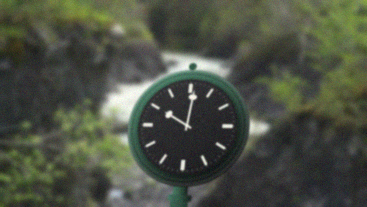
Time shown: 10:01
